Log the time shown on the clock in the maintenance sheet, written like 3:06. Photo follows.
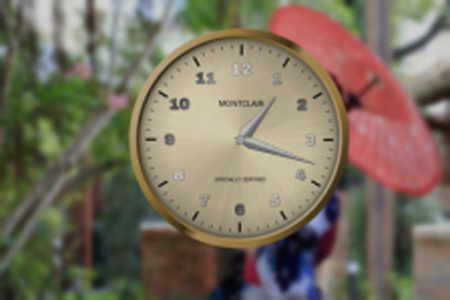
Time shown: 1:18
